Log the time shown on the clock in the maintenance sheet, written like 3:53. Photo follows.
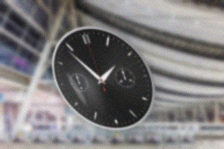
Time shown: 1:54
